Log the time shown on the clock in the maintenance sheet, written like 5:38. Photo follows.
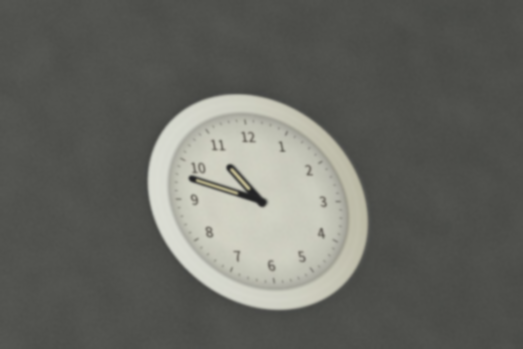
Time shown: 10:48
